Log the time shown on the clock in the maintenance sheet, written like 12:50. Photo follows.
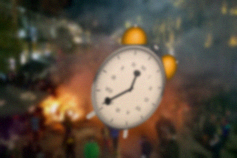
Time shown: 11:36
